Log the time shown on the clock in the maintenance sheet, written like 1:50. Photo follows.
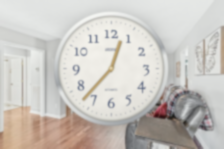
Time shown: 12:37
